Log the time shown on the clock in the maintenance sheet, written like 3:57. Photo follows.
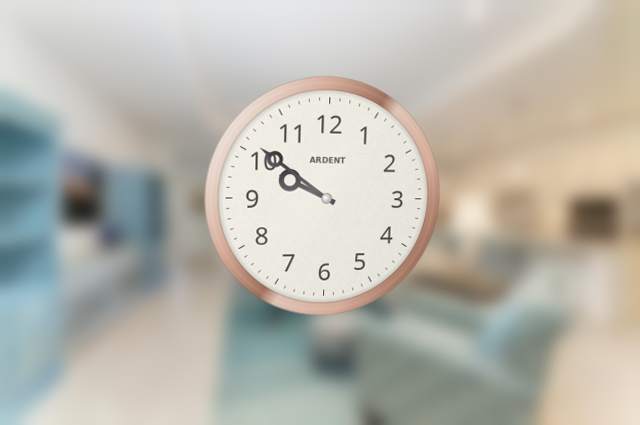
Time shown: 9:51
